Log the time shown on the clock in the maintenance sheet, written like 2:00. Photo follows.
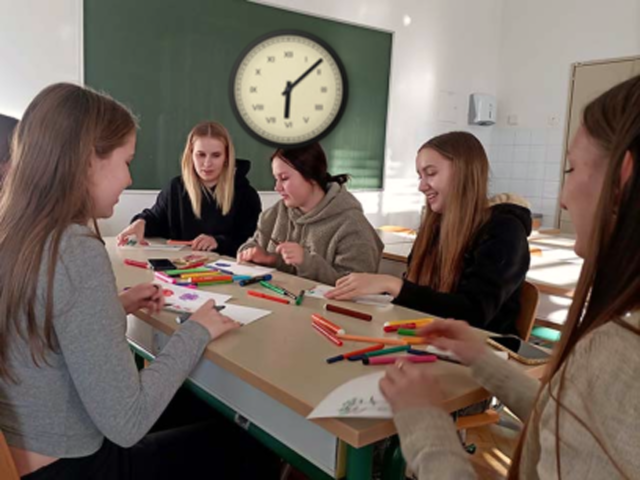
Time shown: 6:08
